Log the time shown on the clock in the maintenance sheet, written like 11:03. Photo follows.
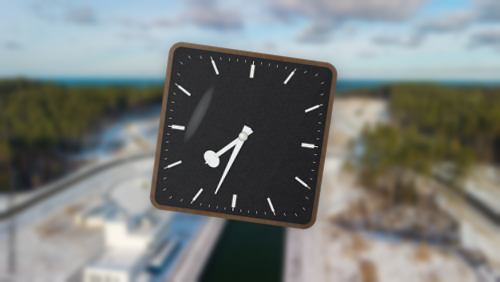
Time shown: 7:33
